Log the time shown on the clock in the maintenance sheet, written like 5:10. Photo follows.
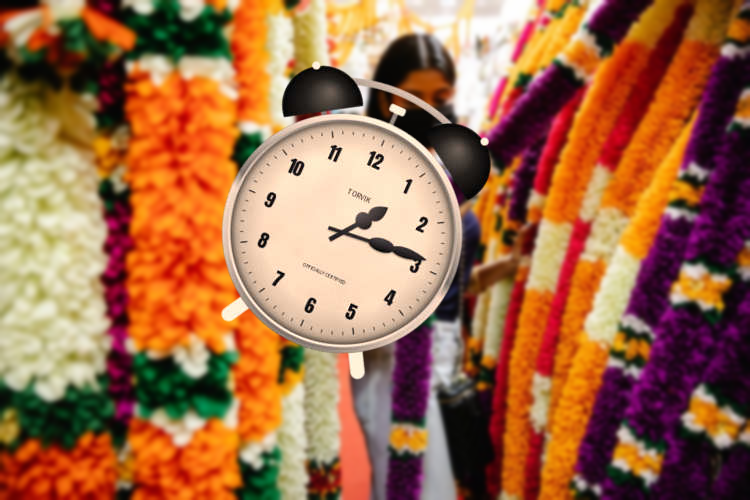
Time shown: 1:14
